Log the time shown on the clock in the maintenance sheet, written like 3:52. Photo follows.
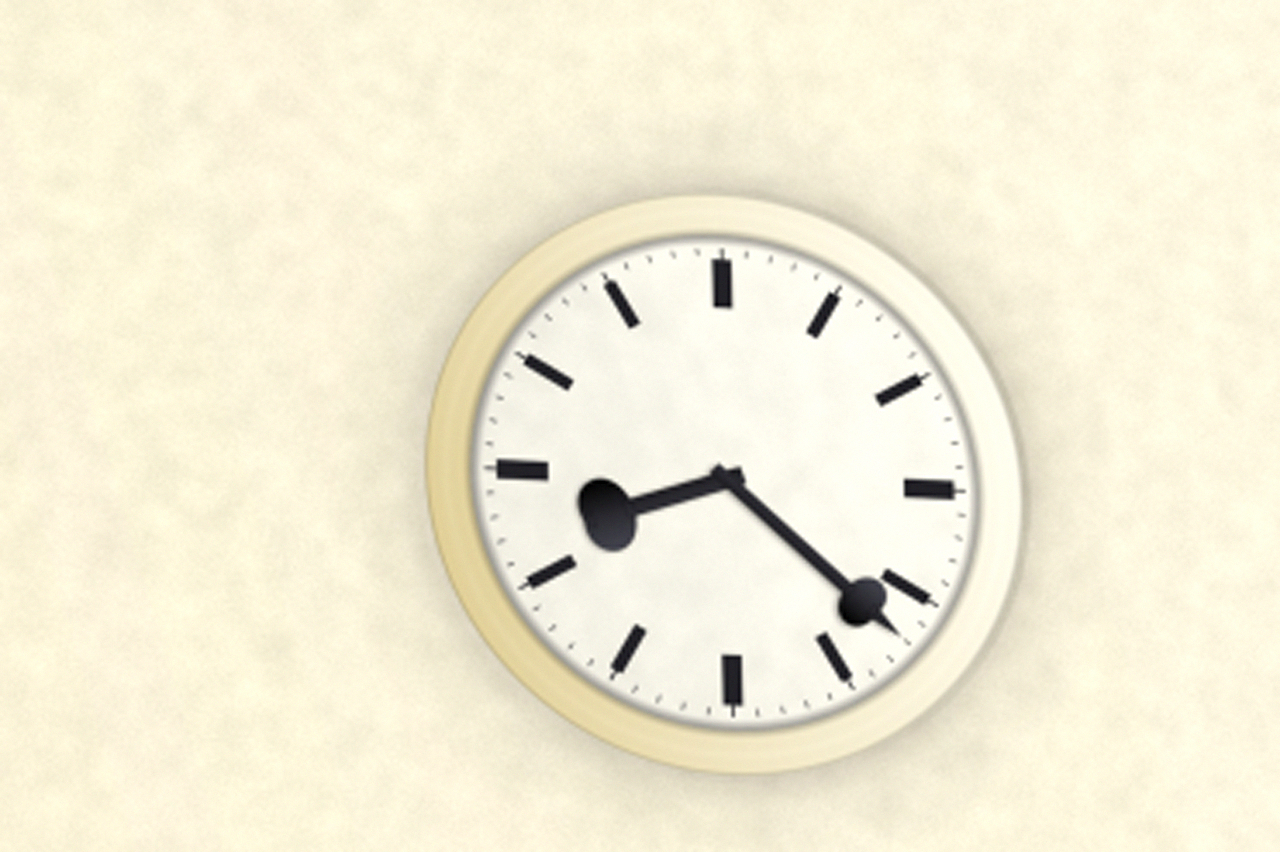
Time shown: 8:22
